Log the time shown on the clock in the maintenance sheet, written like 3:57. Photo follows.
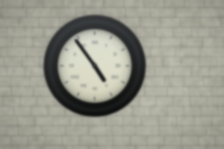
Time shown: 4:54
